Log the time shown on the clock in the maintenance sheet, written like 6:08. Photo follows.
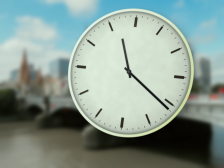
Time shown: 11:21
